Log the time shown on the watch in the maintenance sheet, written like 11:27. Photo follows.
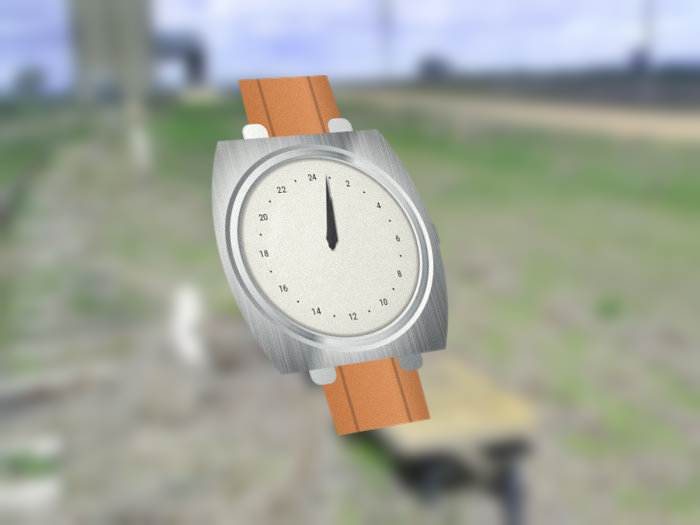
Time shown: 1:02
